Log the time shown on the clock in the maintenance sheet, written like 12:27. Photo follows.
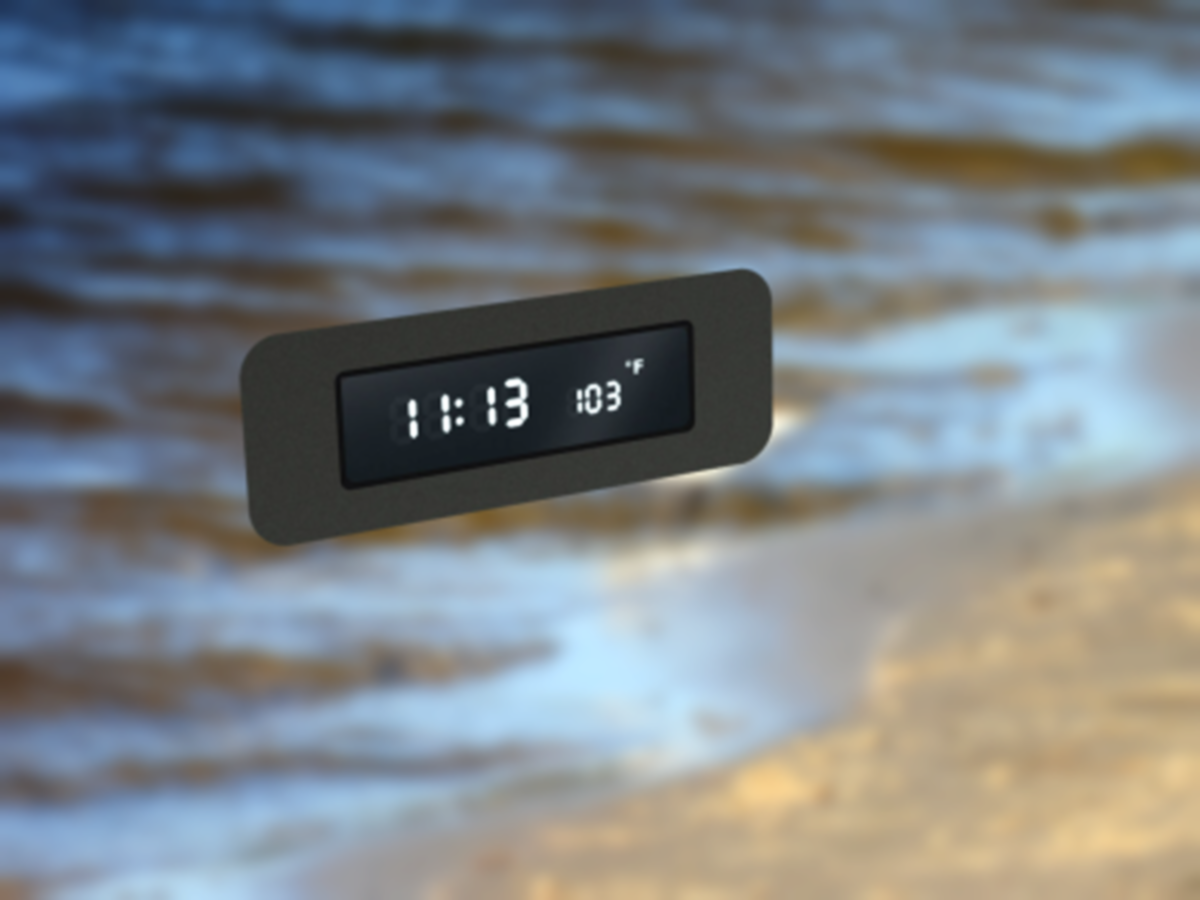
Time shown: 11:13
